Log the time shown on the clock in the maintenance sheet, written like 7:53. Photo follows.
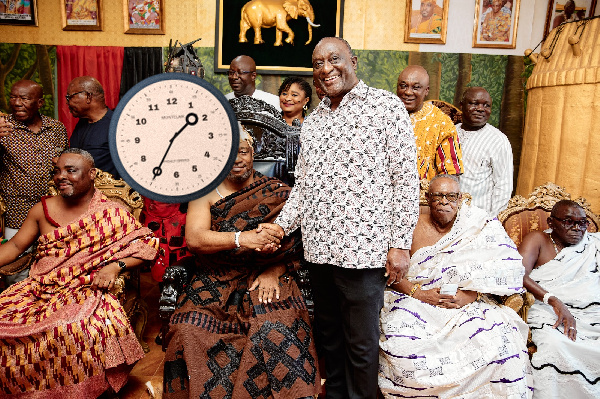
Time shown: 1:35
